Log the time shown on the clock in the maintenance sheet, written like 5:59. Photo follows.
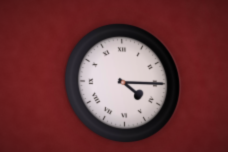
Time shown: 4:15
